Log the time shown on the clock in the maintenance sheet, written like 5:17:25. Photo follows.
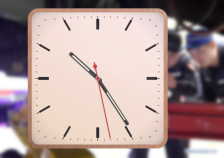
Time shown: 10:24:28
